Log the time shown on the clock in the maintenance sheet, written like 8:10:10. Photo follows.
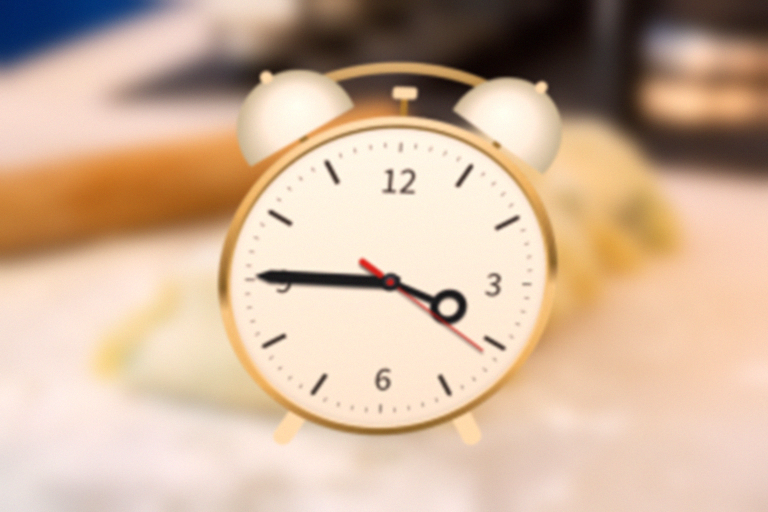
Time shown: 3:45:21
